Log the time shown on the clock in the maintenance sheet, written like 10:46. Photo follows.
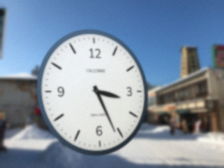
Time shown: 3:26
